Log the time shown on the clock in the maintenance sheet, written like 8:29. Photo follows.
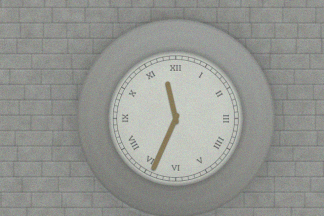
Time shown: 11:34
